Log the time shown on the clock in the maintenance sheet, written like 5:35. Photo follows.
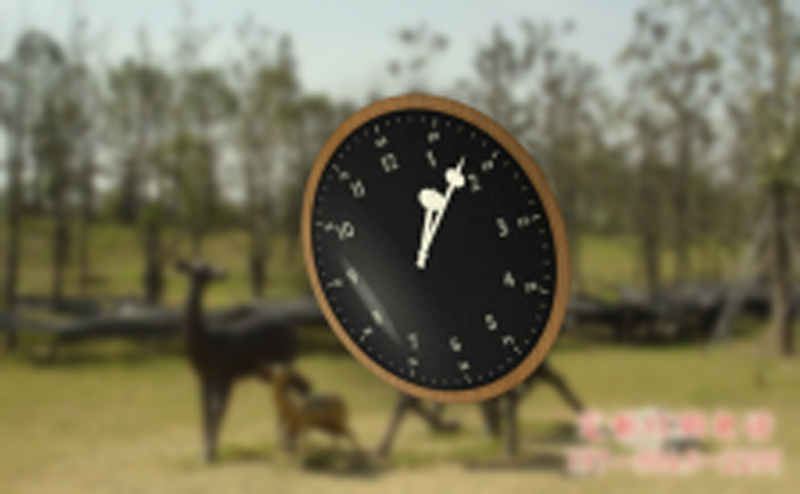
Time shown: 1:08
